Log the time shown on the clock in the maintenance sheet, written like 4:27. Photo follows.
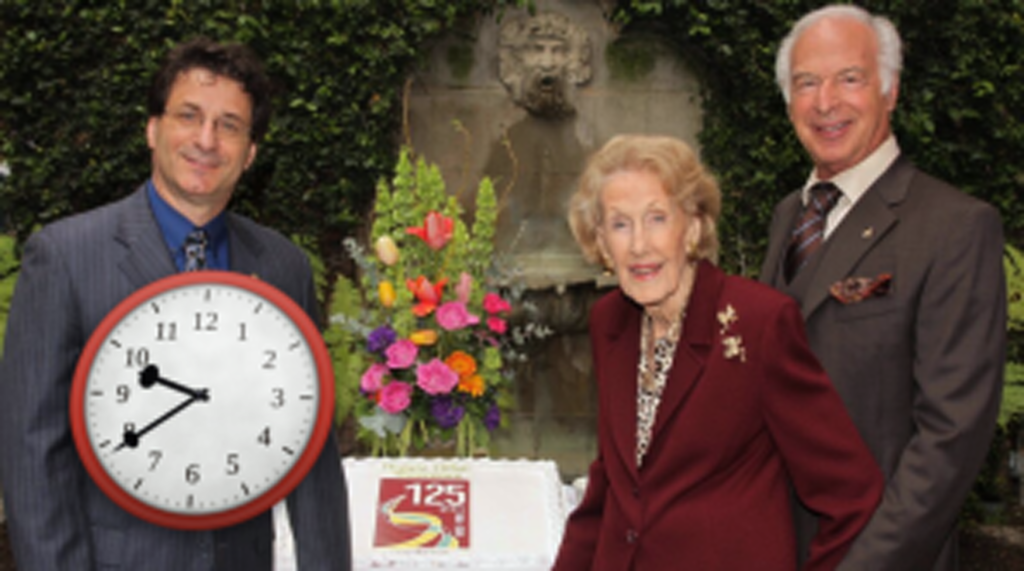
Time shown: 9:39
